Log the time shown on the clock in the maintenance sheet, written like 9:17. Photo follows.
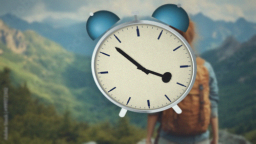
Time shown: 3:53
